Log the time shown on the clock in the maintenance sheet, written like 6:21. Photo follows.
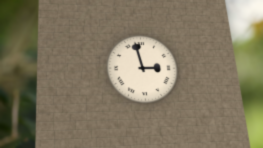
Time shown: 2:58
